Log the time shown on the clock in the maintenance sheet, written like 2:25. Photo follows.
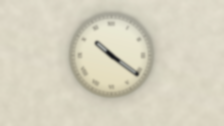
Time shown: 10:21
